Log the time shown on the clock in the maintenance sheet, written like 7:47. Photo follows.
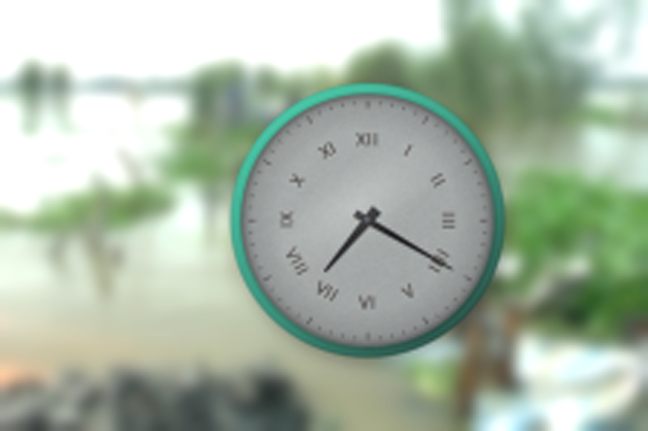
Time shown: 7:20
